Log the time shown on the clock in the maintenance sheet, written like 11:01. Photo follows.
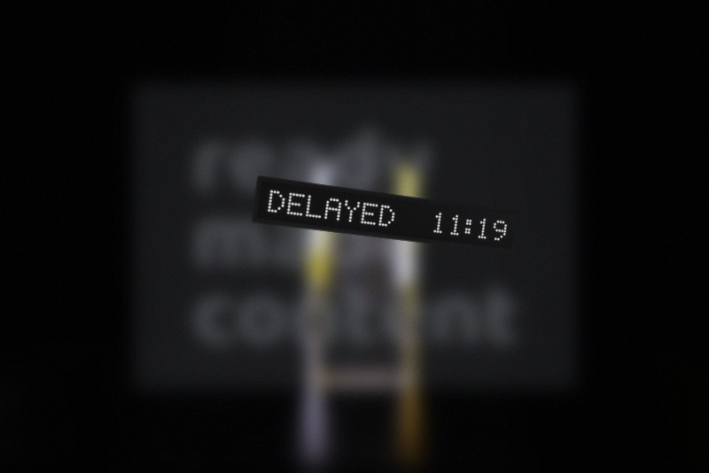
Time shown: 11:19
